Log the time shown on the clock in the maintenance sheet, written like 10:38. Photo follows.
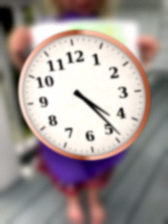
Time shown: 4:24
